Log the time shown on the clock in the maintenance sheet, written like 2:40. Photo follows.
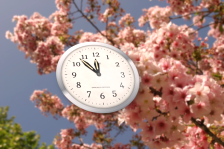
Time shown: 11:53
